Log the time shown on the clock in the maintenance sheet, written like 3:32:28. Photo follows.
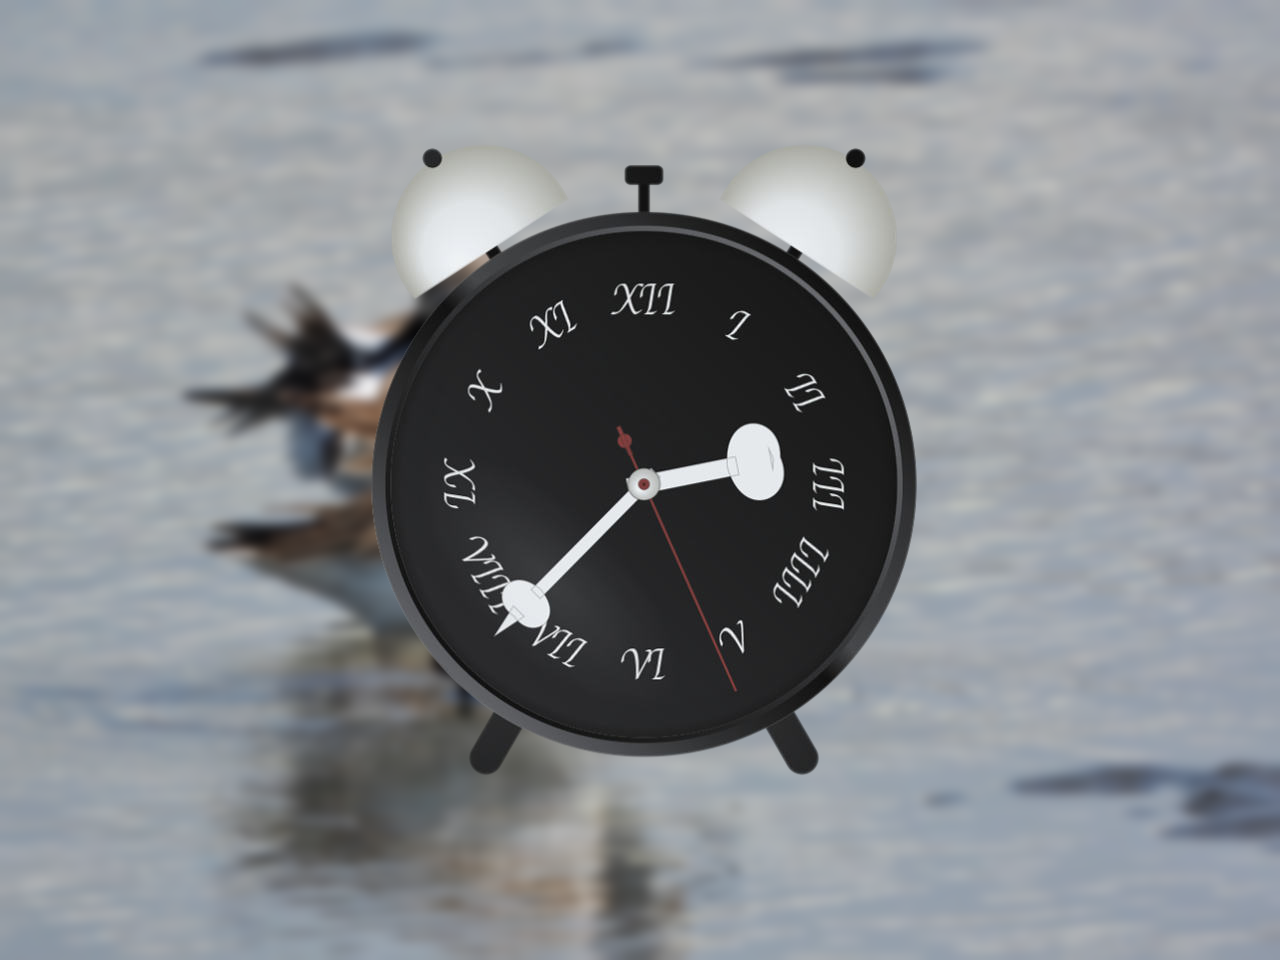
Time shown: 2:37:26
